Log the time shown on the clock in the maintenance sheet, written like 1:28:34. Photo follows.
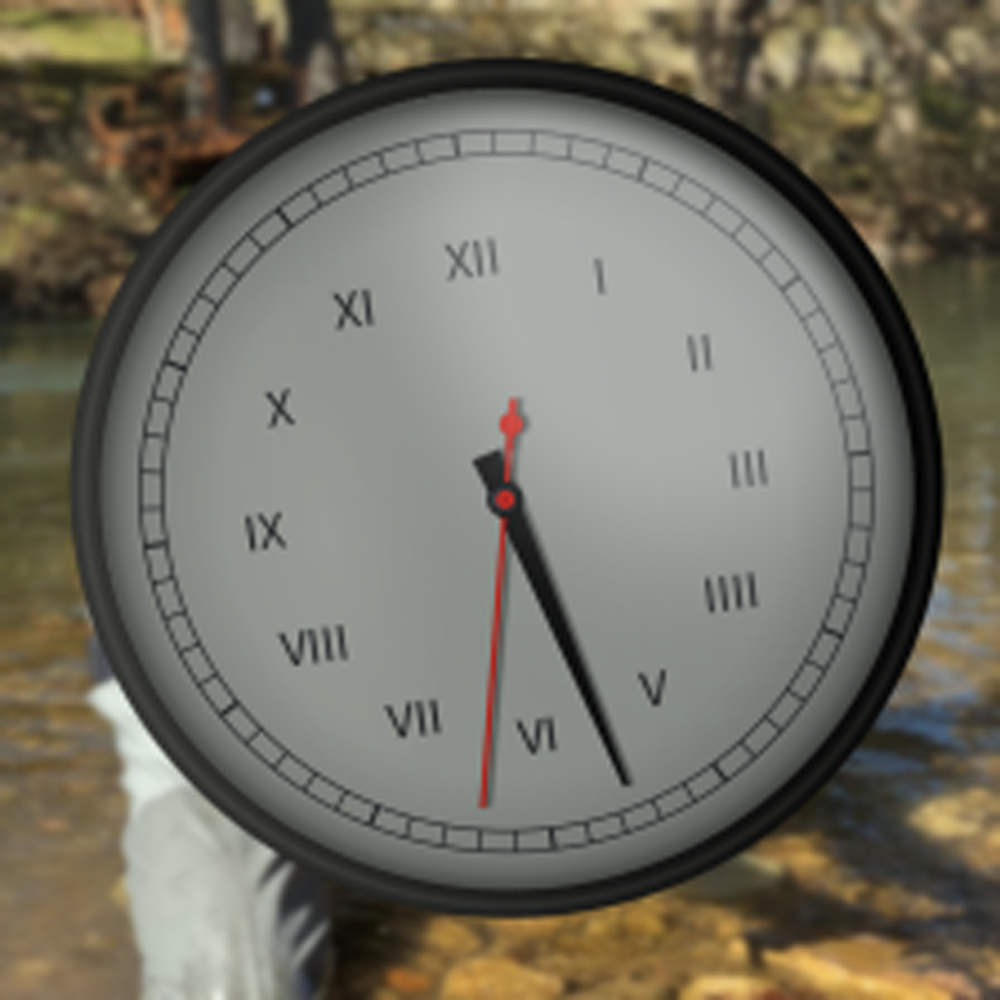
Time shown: 5:27:32
